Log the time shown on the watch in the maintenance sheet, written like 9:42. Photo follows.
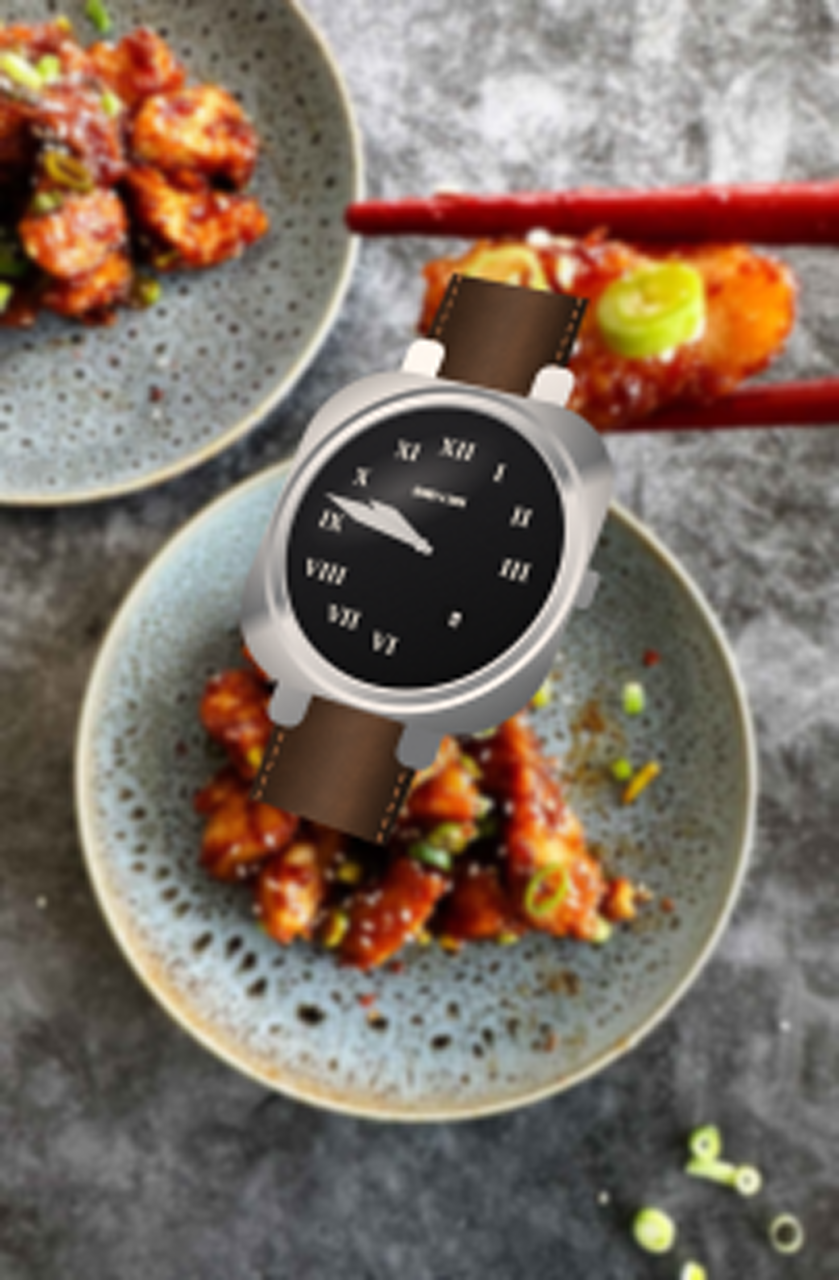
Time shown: 9:47
